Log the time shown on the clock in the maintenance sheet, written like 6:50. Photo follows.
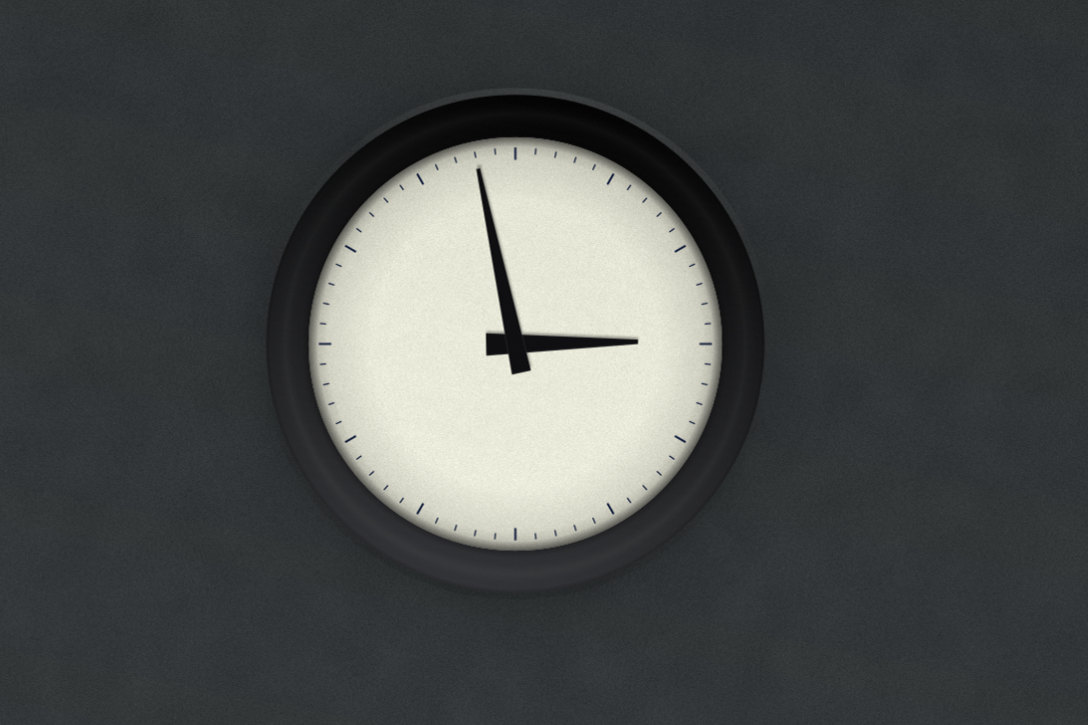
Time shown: 2:58
